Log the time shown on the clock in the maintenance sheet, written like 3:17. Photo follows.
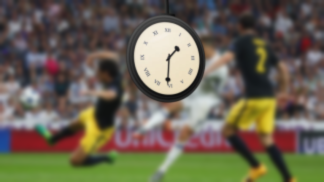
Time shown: 1:31
